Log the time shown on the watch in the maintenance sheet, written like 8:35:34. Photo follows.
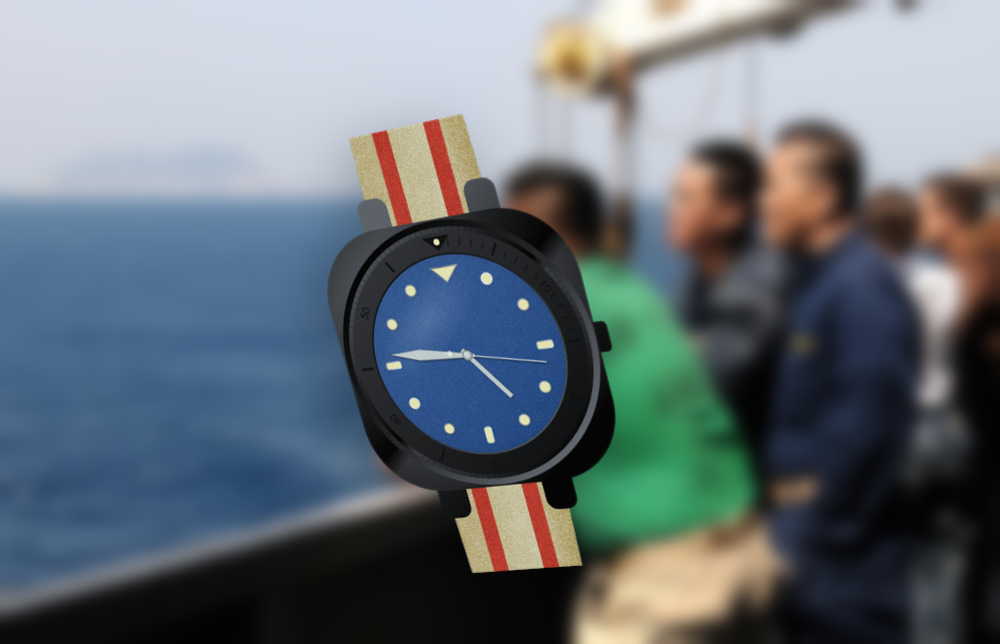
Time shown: 4:46:17
